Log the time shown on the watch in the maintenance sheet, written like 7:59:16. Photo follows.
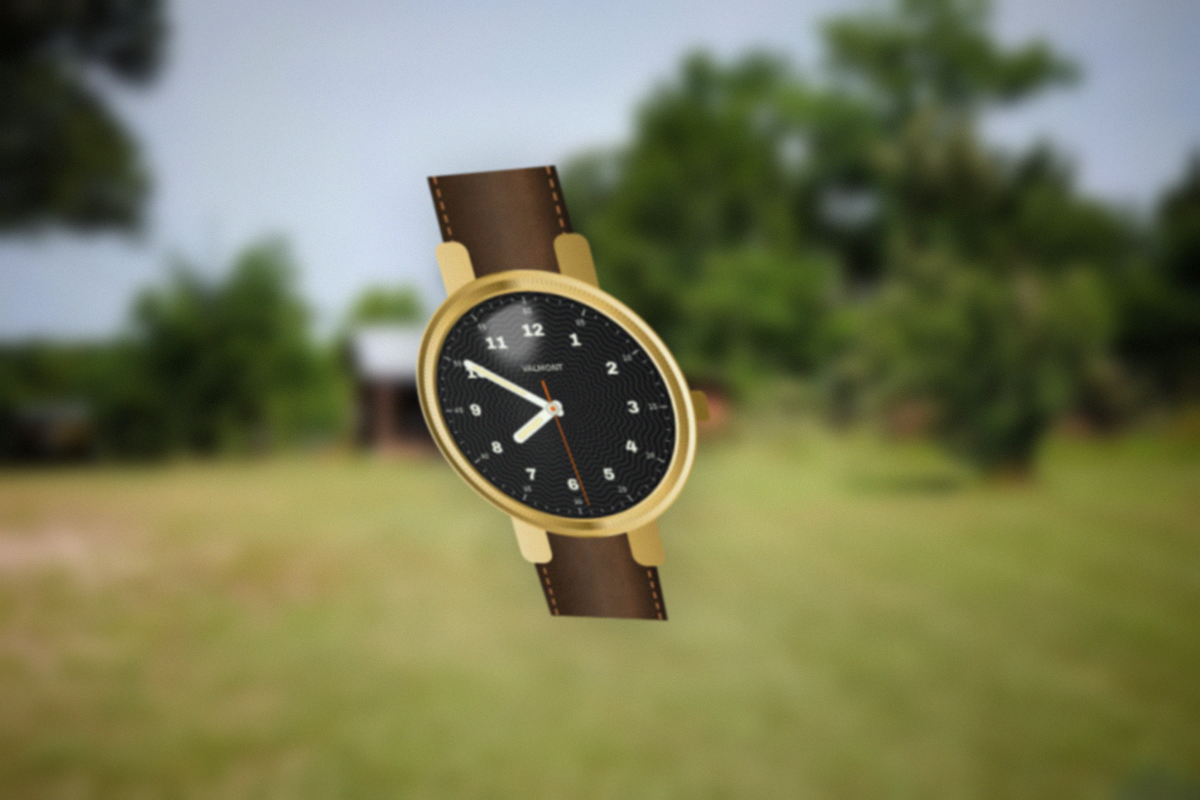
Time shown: 7:50:29
